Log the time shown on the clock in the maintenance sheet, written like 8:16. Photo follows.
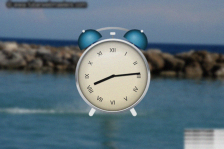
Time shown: 8:14
